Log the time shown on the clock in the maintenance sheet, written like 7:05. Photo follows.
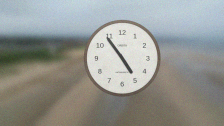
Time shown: 4:54
